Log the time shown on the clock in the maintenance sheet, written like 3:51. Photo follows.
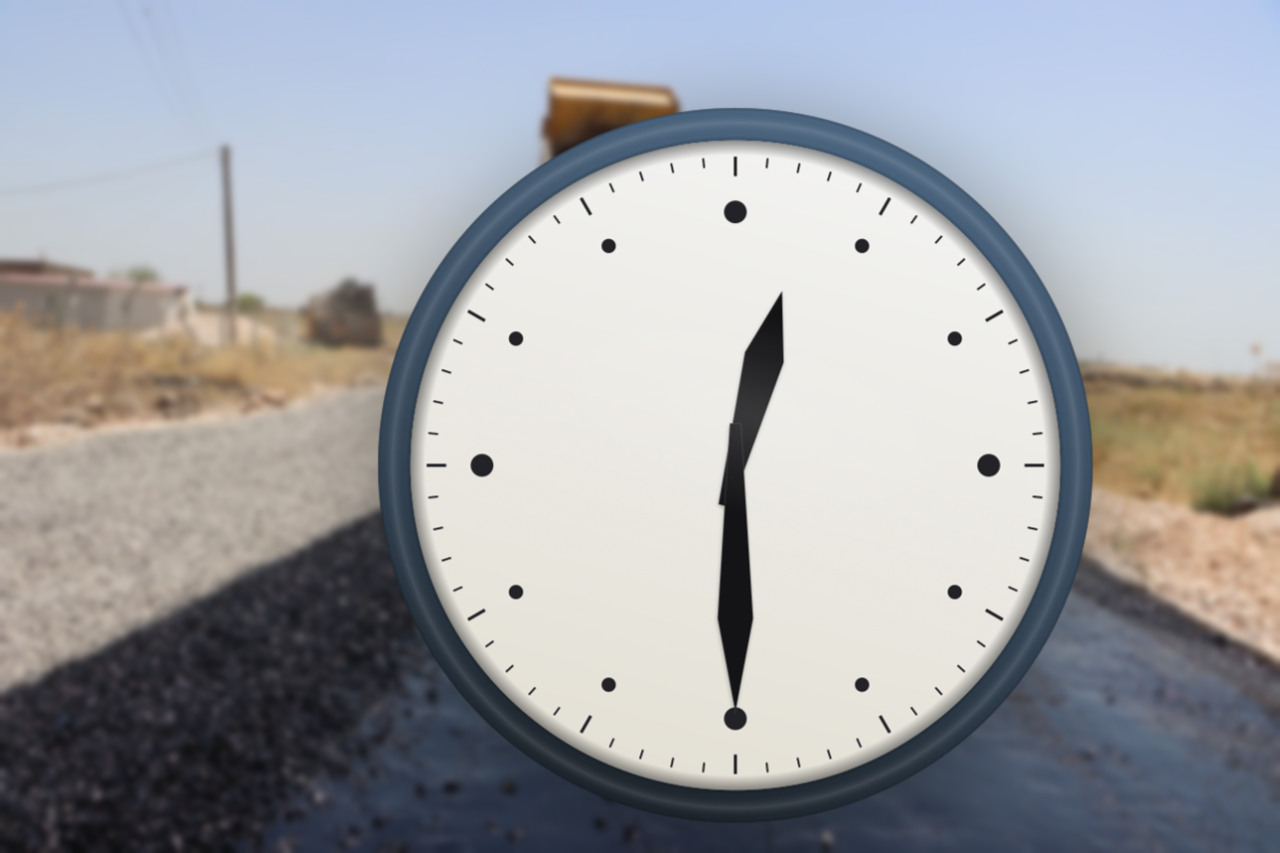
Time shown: 12:30
